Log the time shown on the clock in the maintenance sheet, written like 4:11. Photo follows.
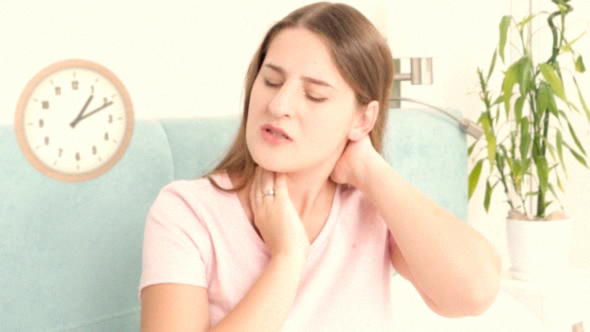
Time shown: 1:11
